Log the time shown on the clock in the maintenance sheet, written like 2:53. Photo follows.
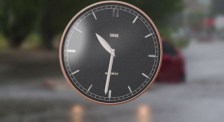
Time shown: 10:31
